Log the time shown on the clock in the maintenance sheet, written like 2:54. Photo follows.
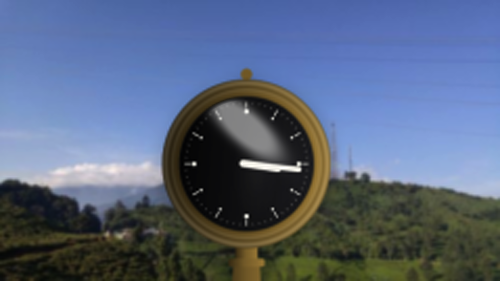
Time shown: 3:16
